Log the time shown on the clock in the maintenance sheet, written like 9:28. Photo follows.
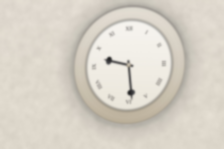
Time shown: 9:29
